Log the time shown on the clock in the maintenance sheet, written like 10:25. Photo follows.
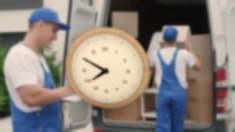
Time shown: 7:50
